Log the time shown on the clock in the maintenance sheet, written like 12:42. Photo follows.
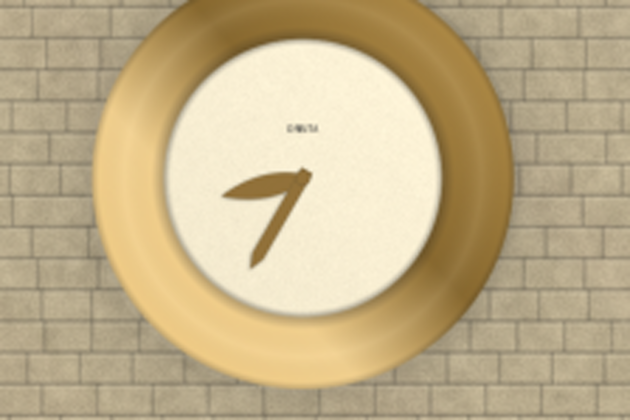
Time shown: 8:35
